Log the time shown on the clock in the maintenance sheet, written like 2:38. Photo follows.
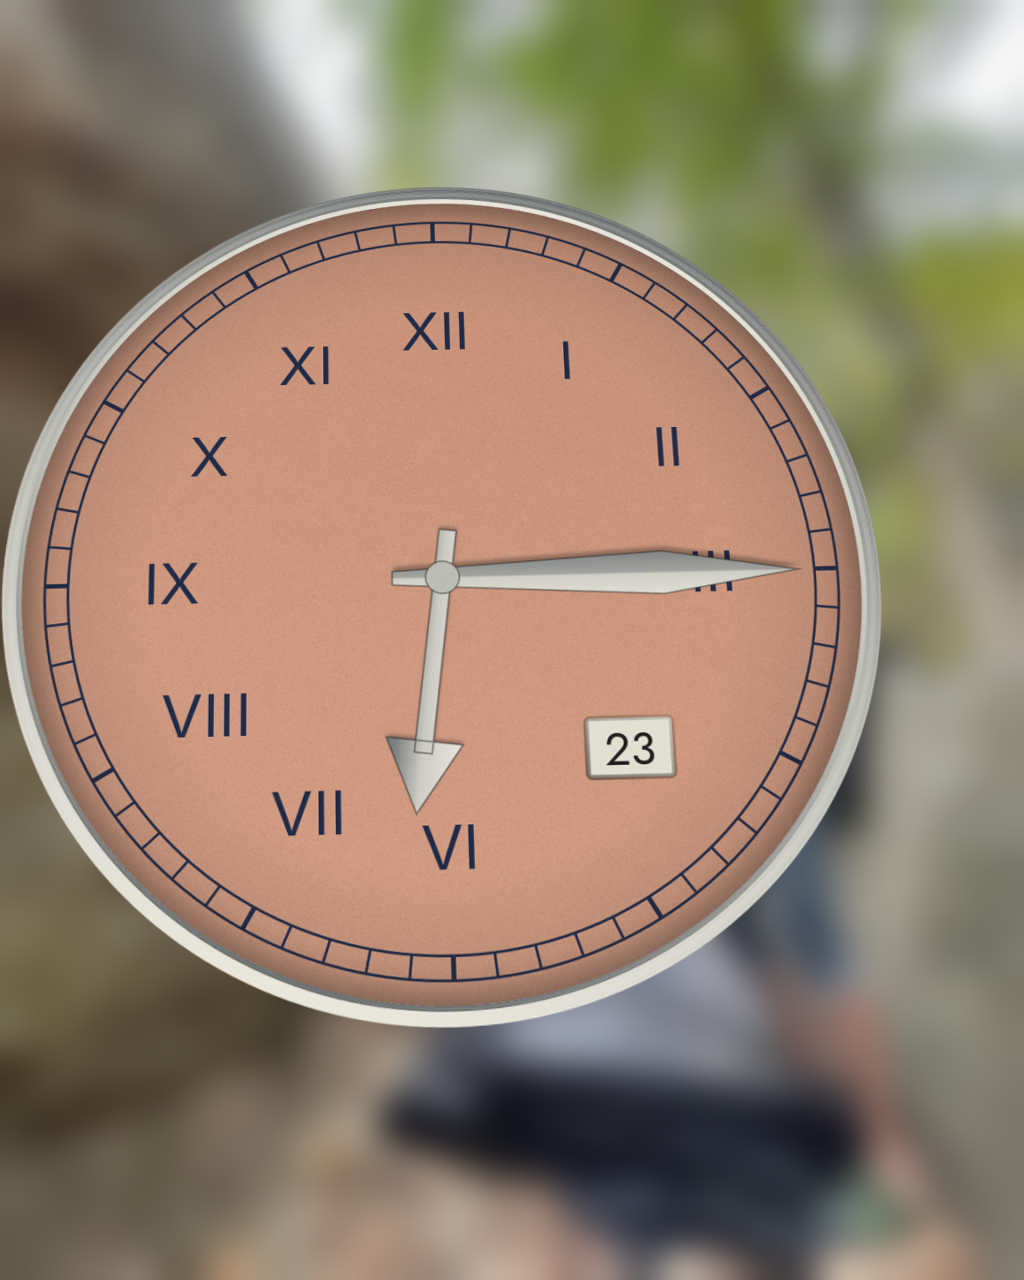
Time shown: 6:15
